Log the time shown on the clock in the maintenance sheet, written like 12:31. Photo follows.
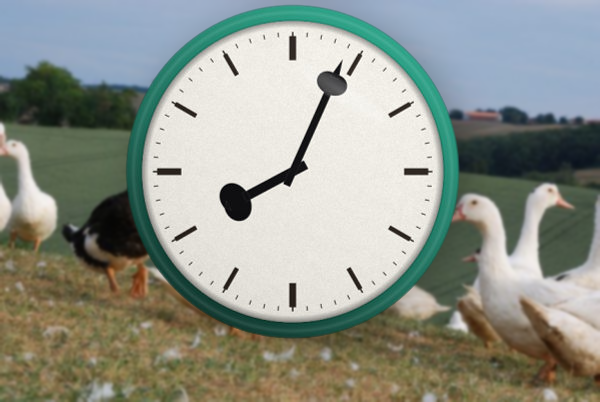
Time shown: 8:04
